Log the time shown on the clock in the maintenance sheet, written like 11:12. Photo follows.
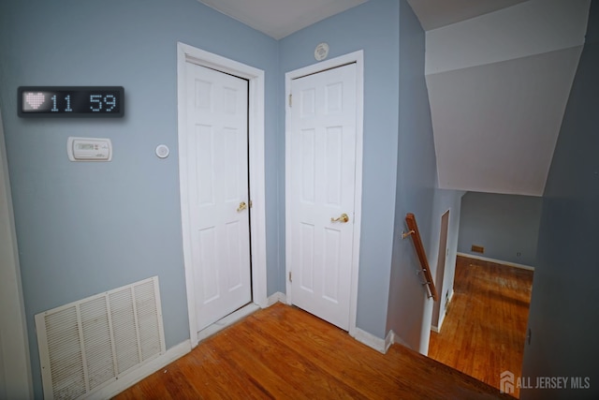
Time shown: 11:59
